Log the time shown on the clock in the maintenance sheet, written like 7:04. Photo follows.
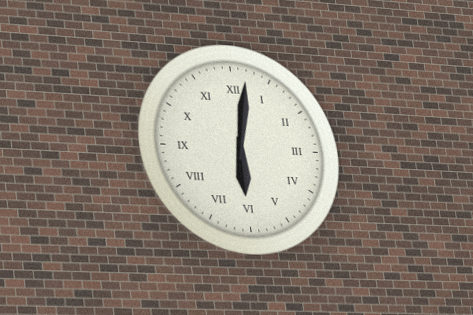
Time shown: 6:02
